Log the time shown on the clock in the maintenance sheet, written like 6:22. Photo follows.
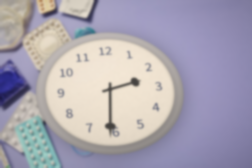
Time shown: 2:31
